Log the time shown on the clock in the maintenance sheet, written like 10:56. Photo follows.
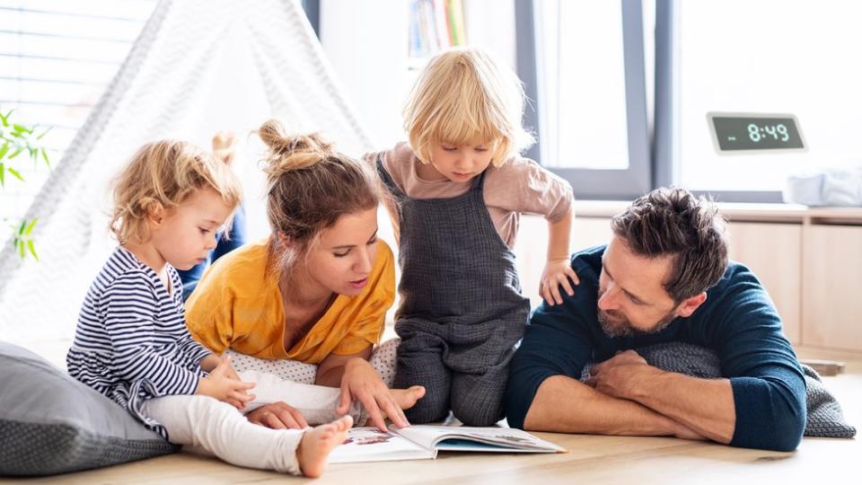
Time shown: 8:49
